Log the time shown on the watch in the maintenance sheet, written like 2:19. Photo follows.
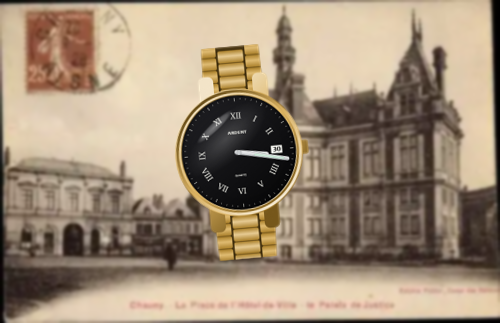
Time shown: 3:17
